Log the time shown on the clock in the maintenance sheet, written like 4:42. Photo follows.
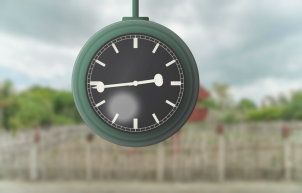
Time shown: 2:44
